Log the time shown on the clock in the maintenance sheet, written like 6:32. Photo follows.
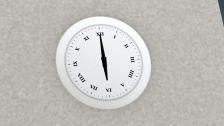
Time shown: 6:00
